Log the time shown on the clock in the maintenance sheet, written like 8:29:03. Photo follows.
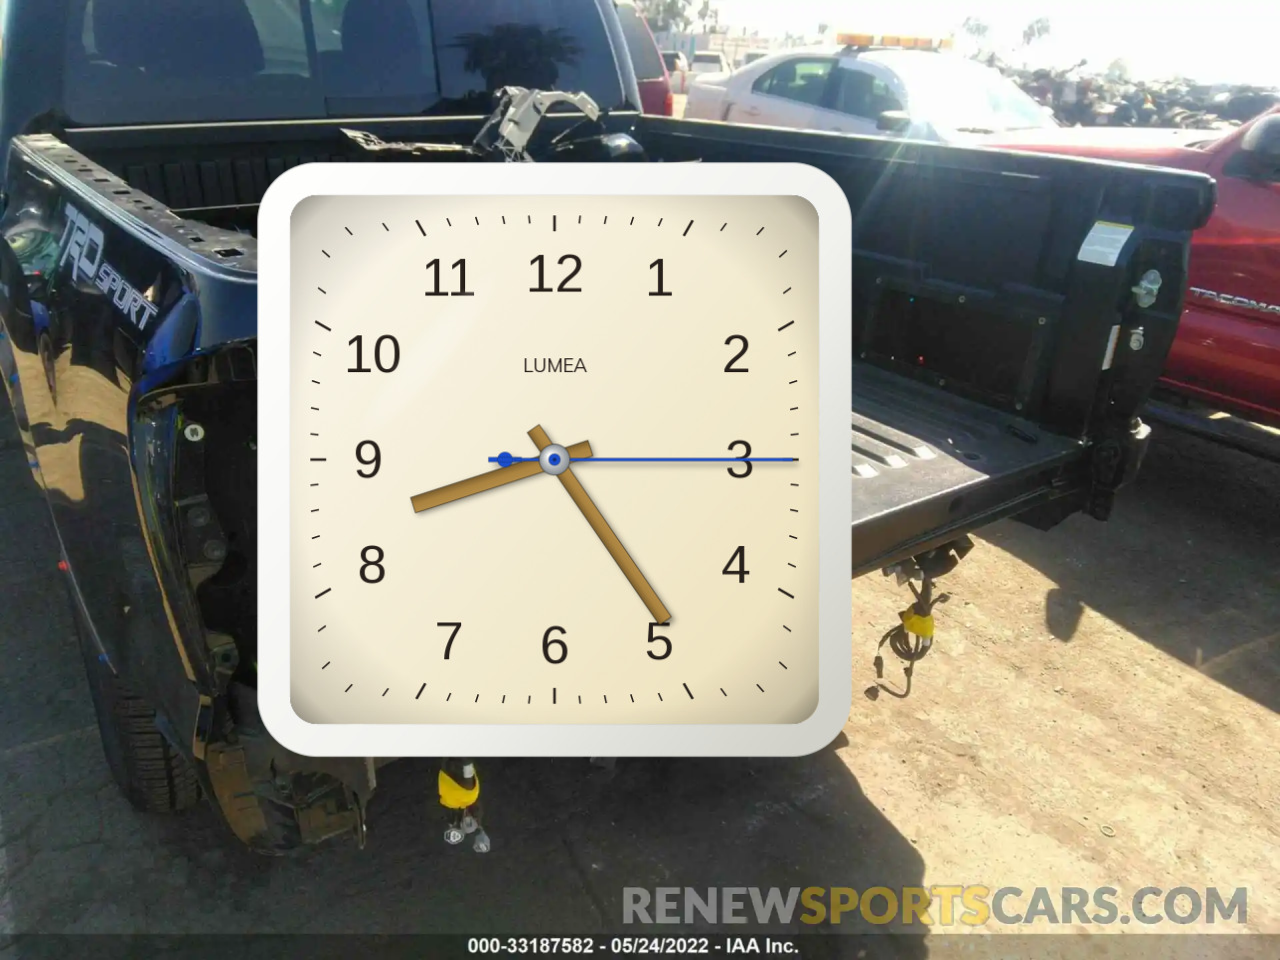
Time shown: 8:24:15
